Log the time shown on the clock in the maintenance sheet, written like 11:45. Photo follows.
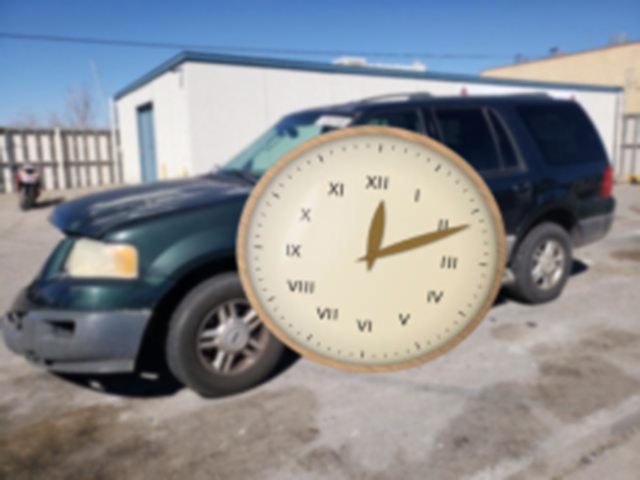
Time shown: 12:11
